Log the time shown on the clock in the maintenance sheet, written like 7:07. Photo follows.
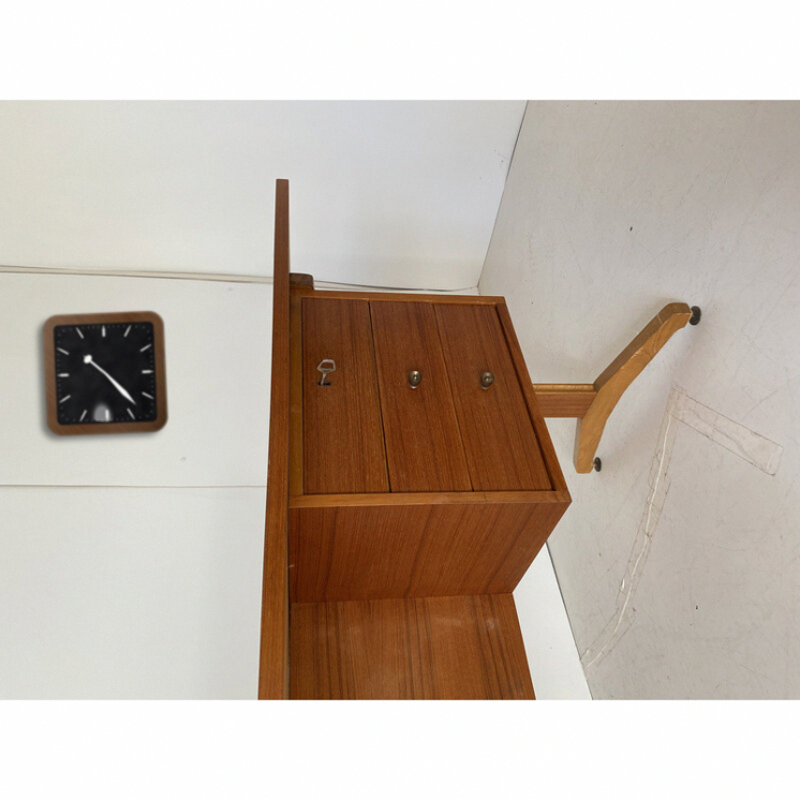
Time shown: 10:23
